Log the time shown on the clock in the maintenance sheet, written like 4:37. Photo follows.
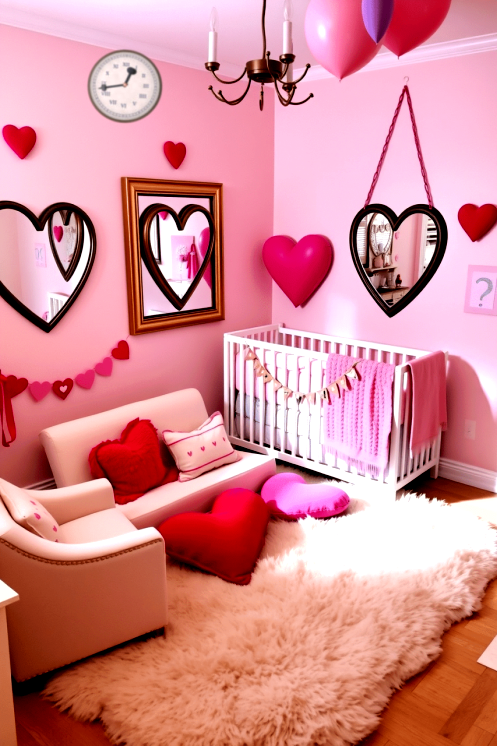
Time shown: 12:43
